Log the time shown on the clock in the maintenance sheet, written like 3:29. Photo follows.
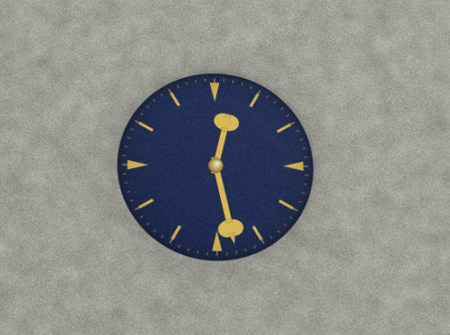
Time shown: 12:28
